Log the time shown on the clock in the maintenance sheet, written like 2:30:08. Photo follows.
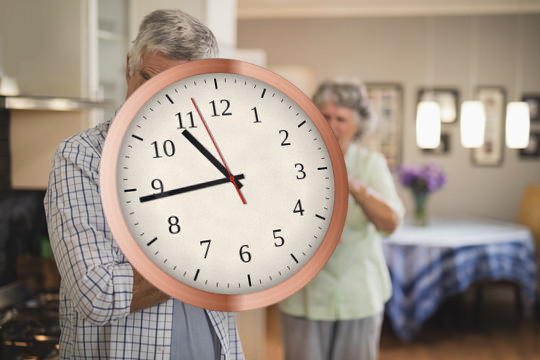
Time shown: 10:43:57
